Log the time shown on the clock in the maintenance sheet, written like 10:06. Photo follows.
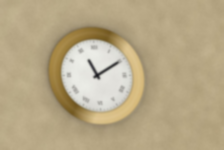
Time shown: 11:10
